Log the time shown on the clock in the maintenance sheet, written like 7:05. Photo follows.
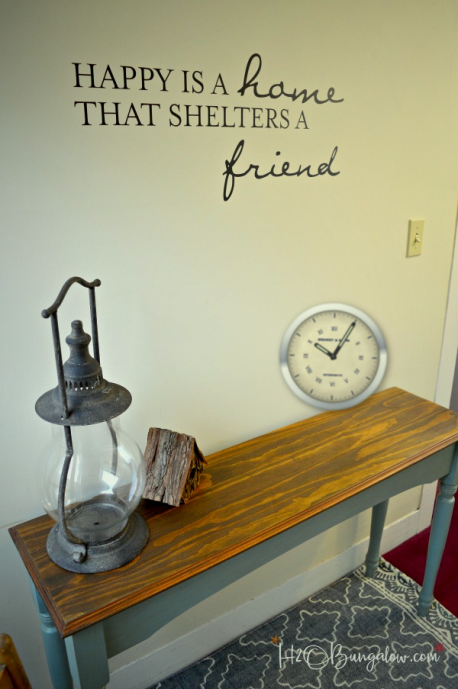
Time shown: 10:05
